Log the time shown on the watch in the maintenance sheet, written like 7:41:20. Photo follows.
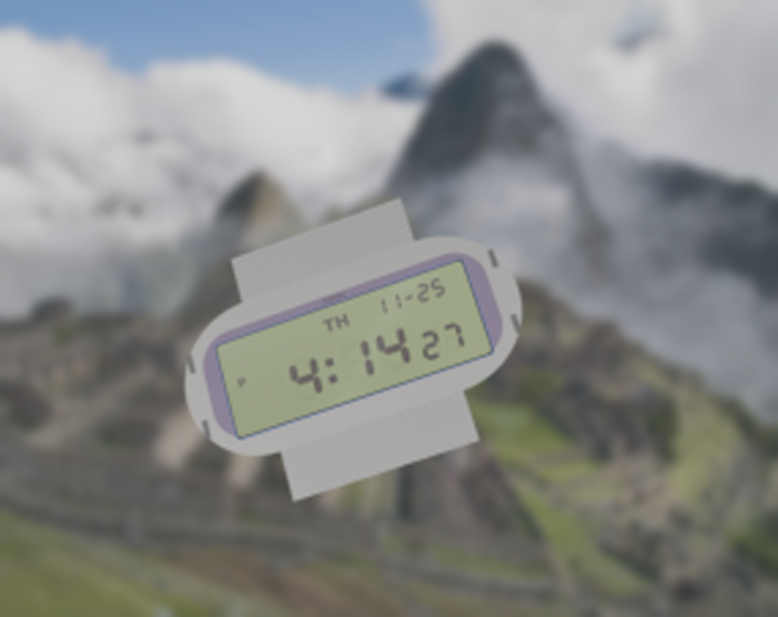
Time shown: 4:14:27
